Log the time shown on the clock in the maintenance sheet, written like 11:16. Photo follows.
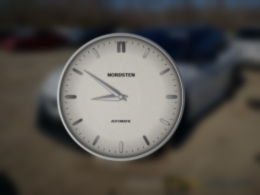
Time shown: 8:51
